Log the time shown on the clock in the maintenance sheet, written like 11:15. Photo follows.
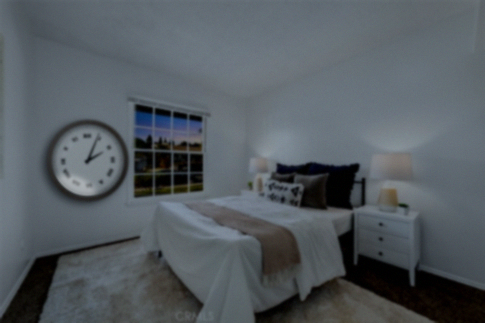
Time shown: 2:04
